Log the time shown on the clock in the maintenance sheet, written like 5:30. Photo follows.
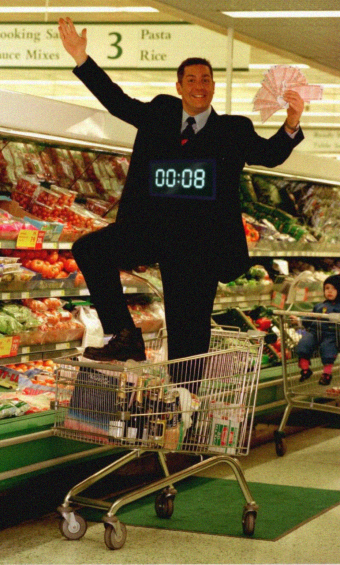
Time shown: 0:08
